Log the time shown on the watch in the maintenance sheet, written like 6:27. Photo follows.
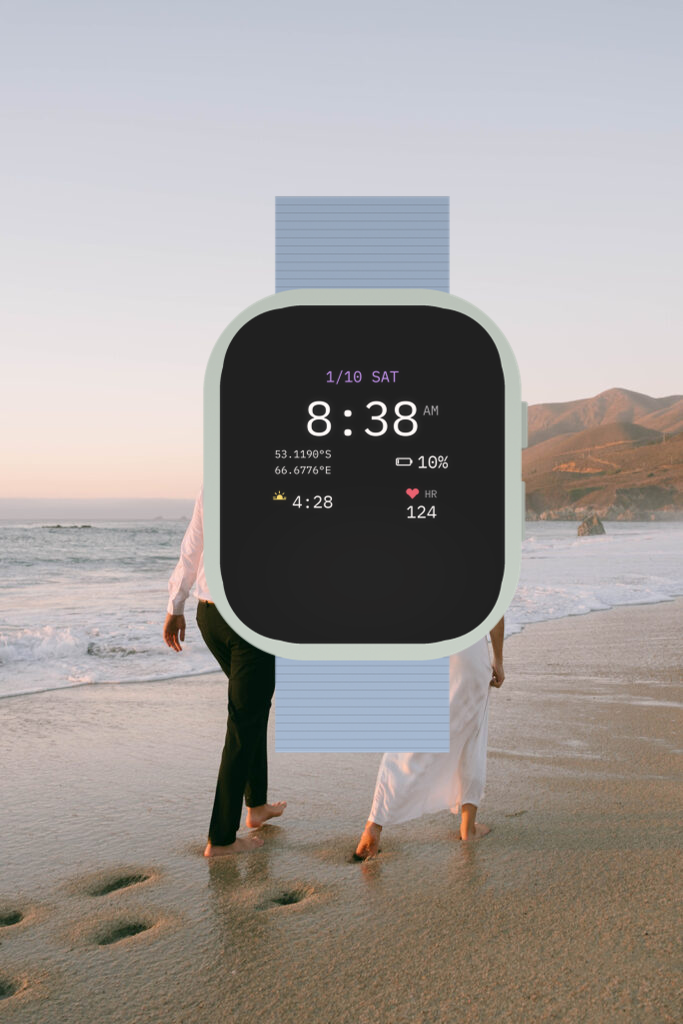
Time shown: 8:38
